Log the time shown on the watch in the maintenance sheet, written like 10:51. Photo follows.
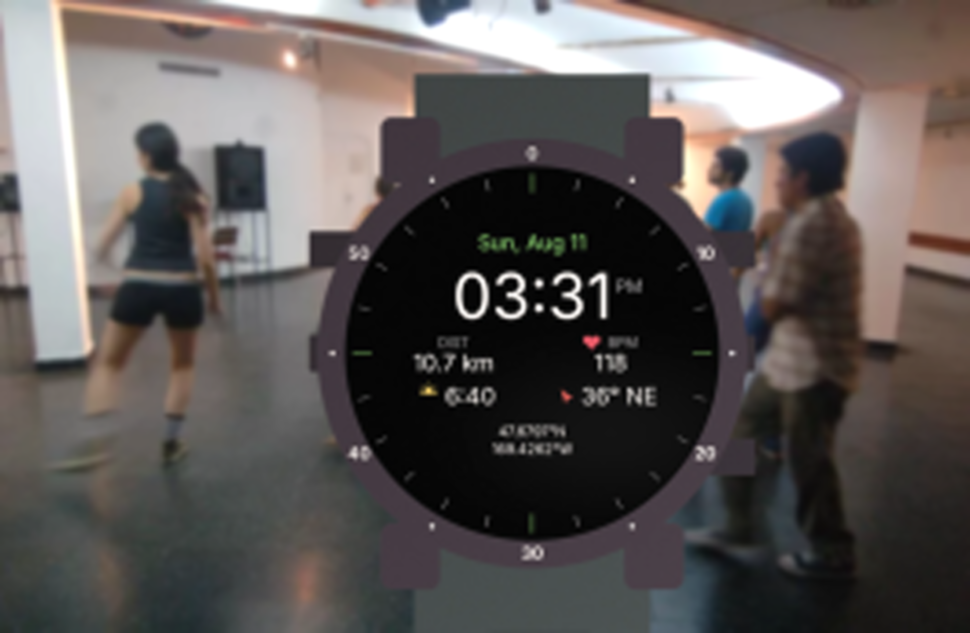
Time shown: 3:31
